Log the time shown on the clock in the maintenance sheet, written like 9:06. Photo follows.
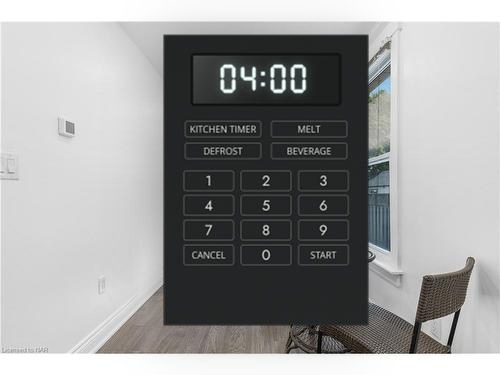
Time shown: 4:00
